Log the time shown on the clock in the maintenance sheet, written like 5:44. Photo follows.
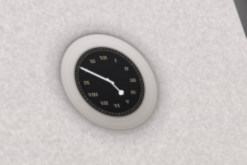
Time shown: 4:50
